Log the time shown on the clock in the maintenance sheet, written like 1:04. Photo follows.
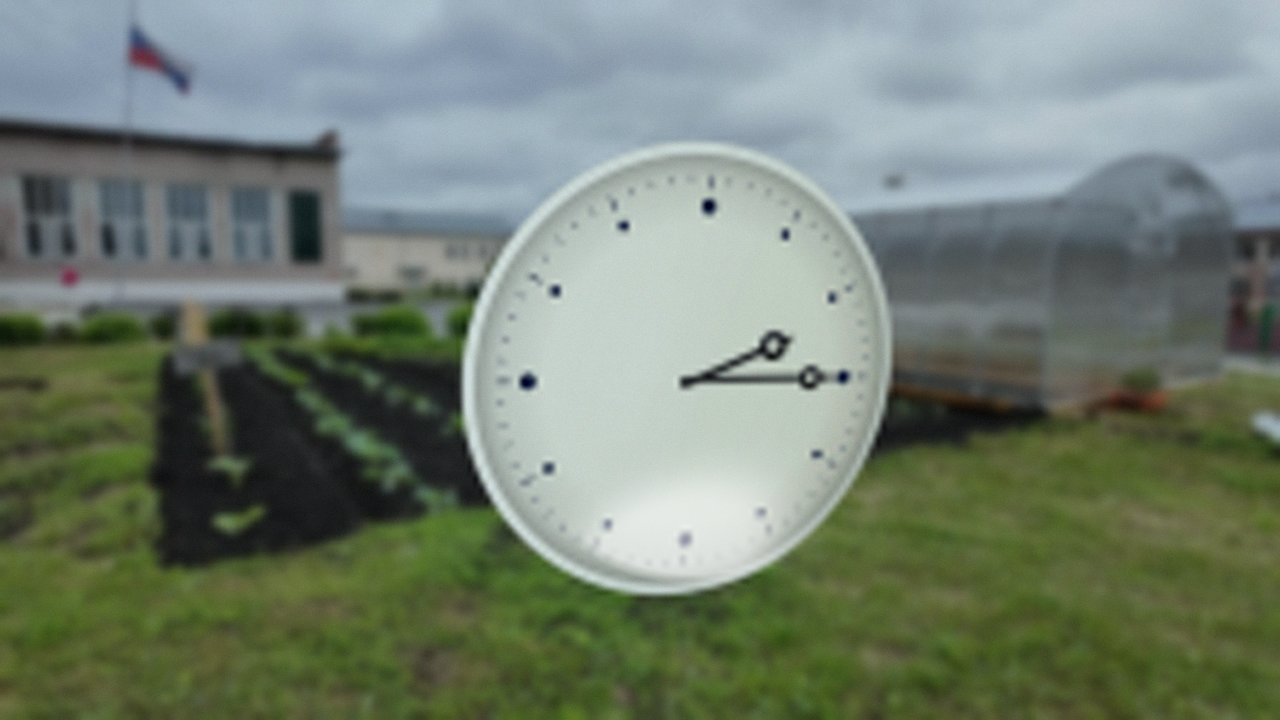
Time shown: 2:15
